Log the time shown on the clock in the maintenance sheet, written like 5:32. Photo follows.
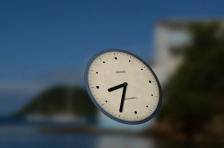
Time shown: 8:35
